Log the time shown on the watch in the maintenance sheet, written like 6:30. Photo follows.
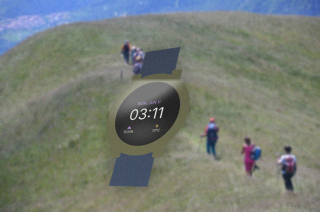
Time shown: 3:11
